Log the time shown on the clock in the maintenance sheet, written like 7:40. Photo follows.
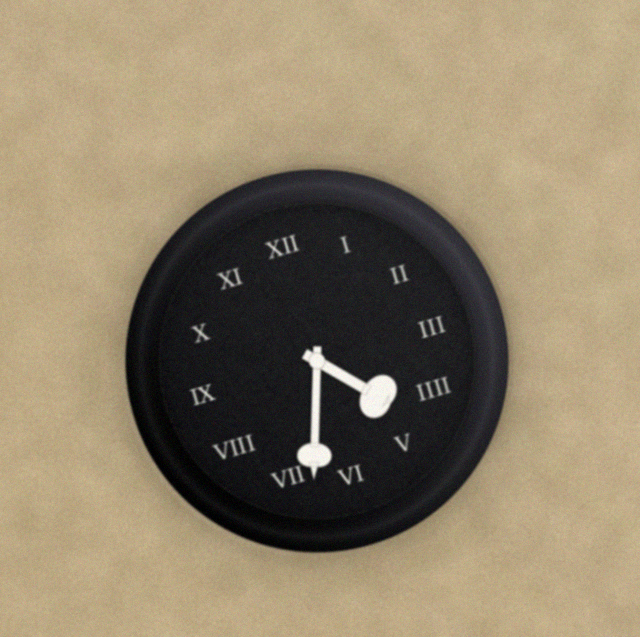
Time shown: 4:33
